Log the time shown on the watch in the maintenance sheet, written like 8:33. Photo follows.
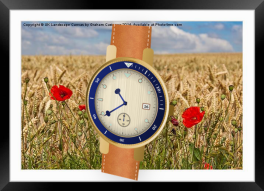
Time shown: 10:39
